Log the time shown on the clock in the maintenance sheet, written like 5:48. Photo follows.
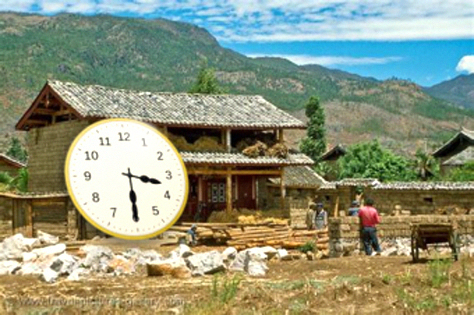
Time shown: 3:30
